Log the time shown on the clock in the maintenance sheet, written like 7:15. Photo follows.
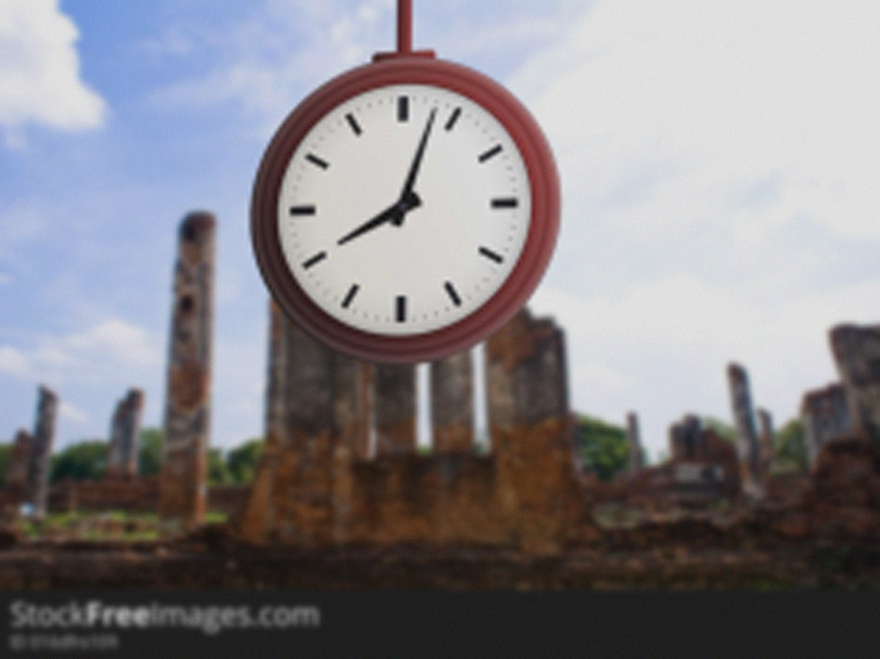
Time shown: 8:03
